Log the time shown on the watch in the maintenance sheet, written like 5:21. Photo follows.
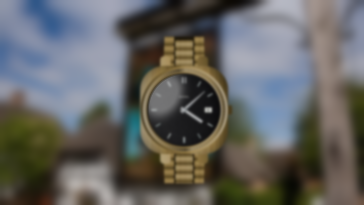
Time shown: 4:08
